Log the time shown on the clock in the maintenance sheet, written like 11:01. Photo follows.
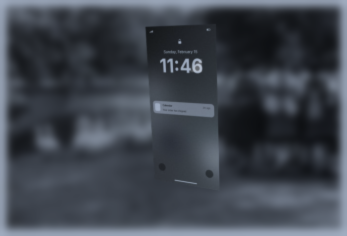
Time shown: 11:46
